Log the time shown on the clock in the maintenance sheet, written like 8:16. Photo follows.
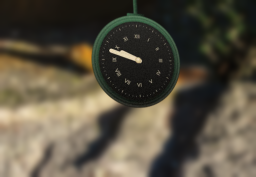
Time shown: 9:48
